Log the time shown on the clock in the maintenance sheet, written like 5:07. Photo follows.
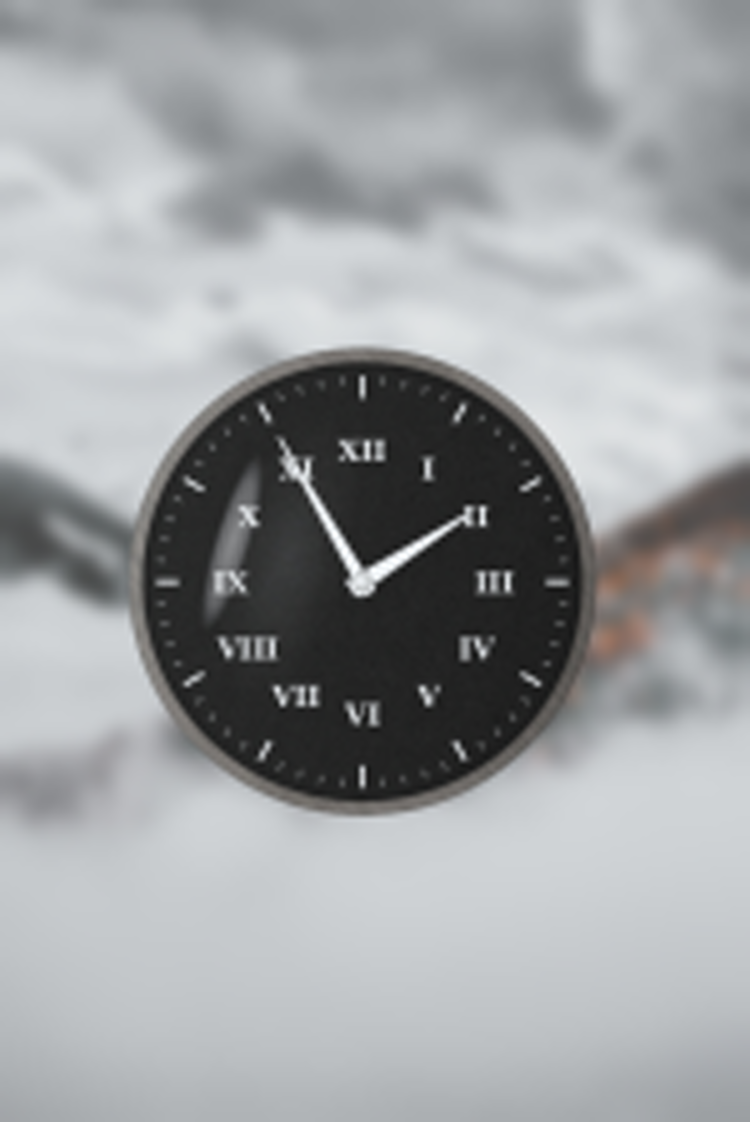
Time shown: 1:55
